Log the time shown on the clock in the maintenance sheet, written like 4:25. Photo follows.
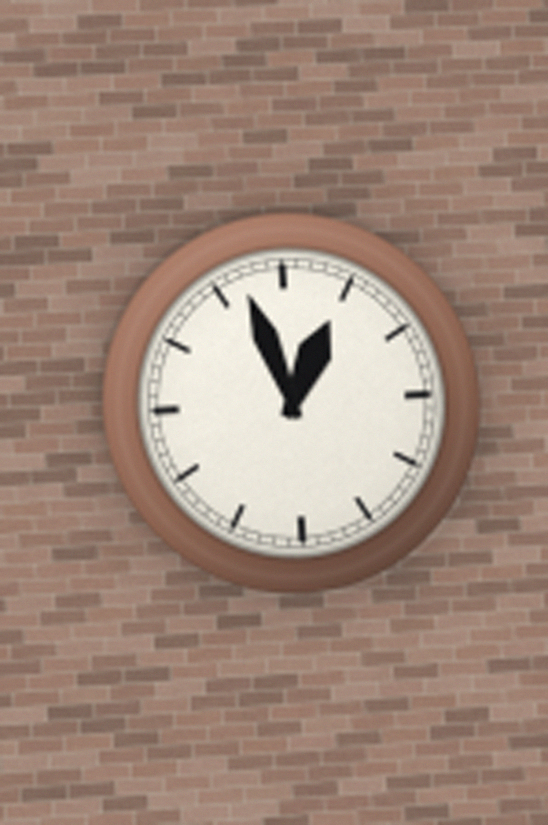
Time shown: 12:57
